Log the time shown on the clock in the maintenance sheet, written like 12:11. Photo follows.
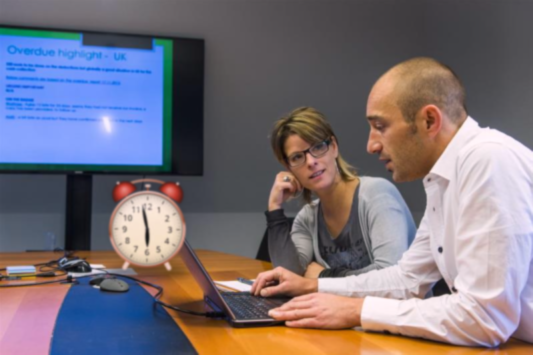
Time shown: 5:58
